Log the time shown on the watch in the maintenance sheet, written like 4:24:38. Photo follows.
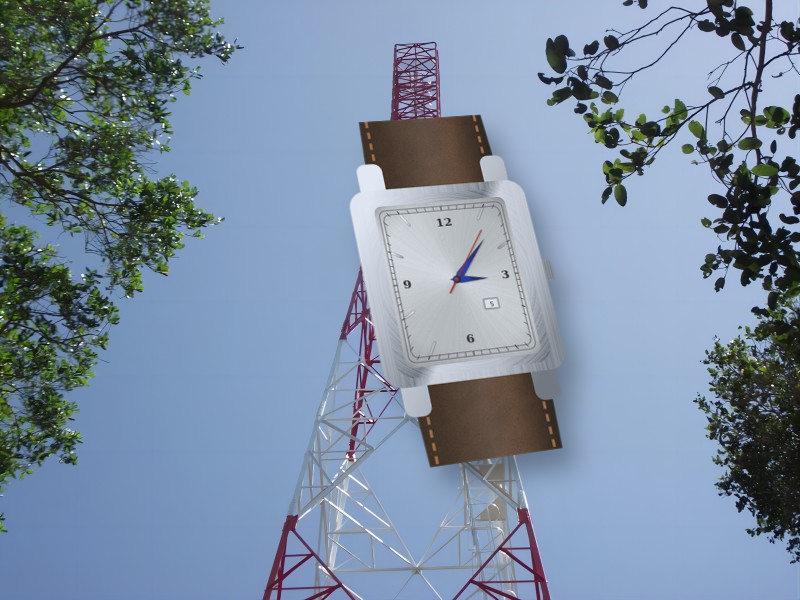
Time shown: 3:07:06
